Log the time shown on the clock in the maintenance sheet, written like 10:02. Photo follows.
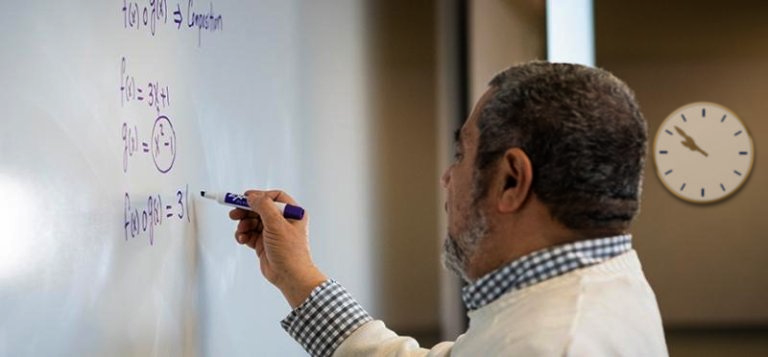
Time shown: 9:52
